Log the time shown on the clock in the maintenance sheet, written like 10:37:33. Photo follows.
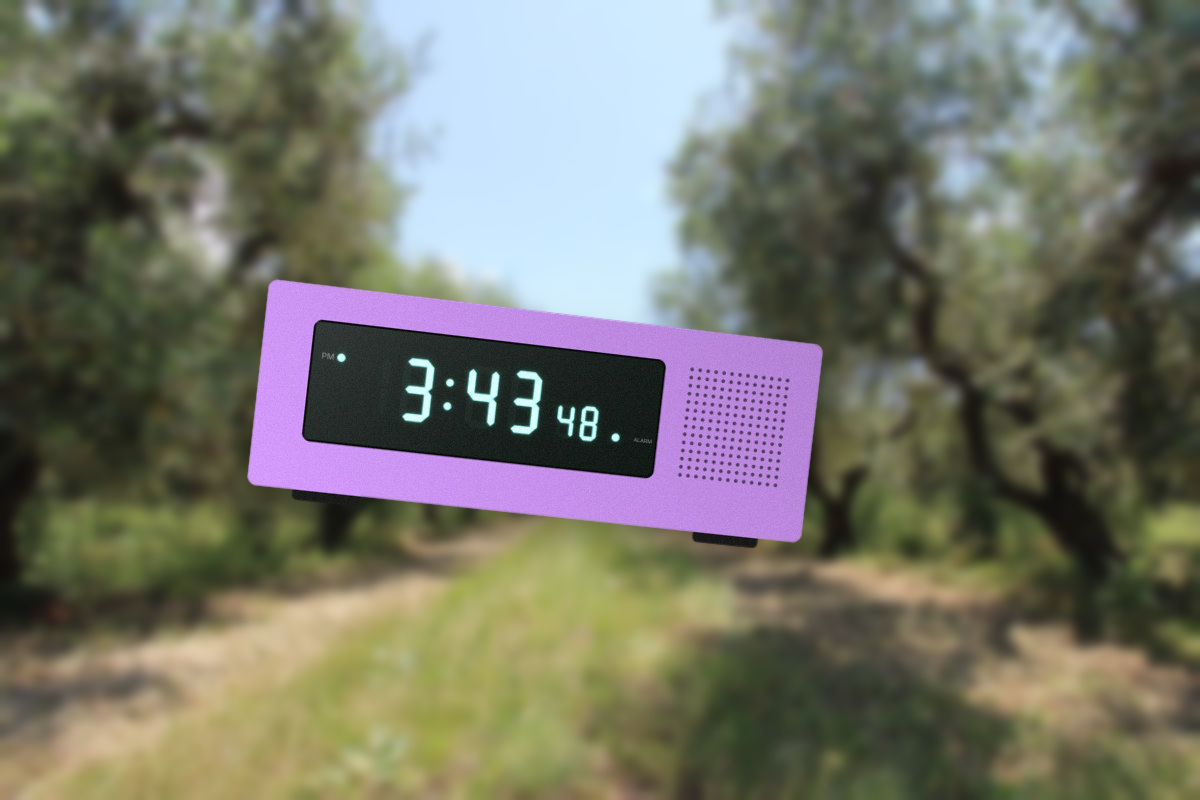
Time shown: 3:43:48
